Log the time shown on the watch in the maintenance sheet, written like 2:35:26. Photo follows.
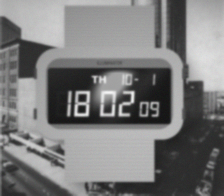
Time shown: 18:02:09
